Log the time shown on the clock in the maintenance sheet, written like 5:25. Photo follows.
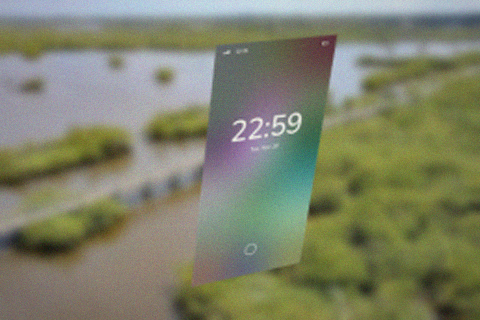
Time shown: 22:59
